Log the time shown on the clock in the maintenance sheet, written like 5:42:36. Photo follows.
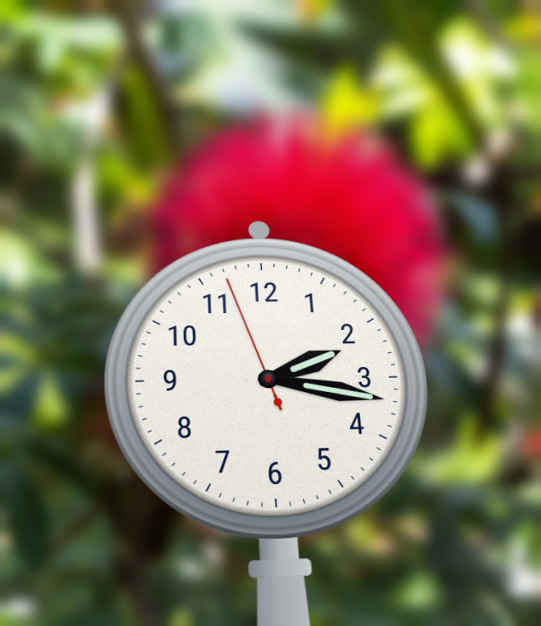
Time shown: 2:16:57
